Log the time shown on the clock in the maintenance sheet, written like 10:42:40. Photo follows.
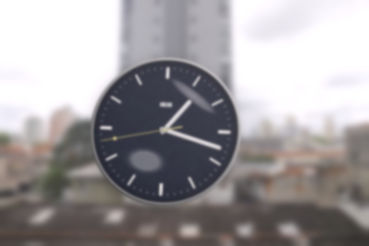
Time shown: 1:17:43
